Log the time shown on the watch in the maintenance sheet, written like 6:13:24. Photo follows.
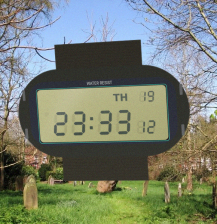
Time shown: 23:33:12
